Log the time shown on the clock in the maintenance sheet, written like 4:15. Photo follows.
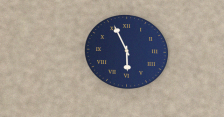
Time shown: 5:56
